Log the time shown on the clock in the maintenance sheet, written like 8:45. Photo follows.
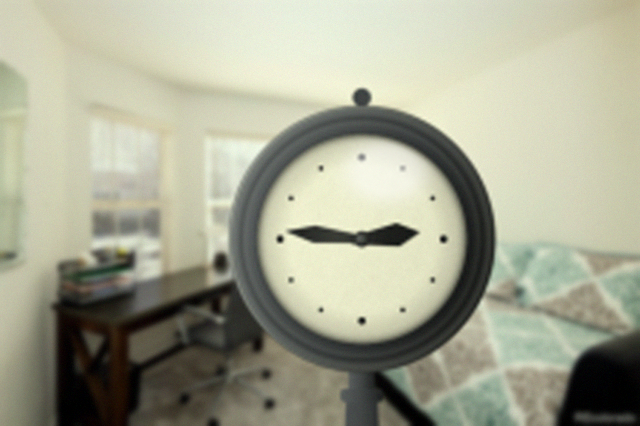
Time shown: 2:46
